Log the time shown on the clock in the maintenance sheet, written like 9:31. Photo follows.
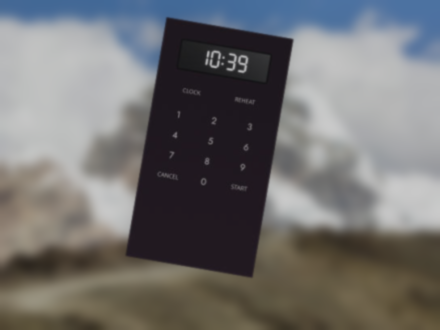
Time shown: 10:39
